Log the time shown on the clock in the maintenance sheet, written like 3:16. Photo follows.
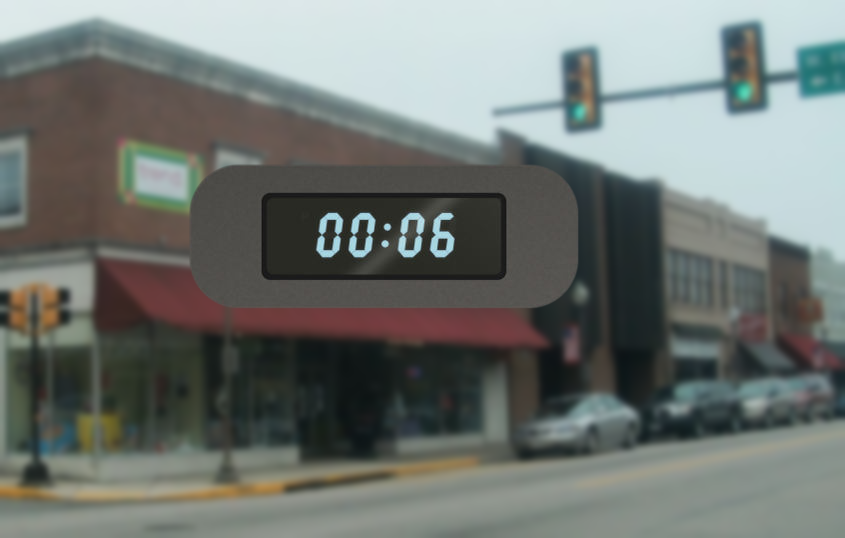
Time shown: 0:06
